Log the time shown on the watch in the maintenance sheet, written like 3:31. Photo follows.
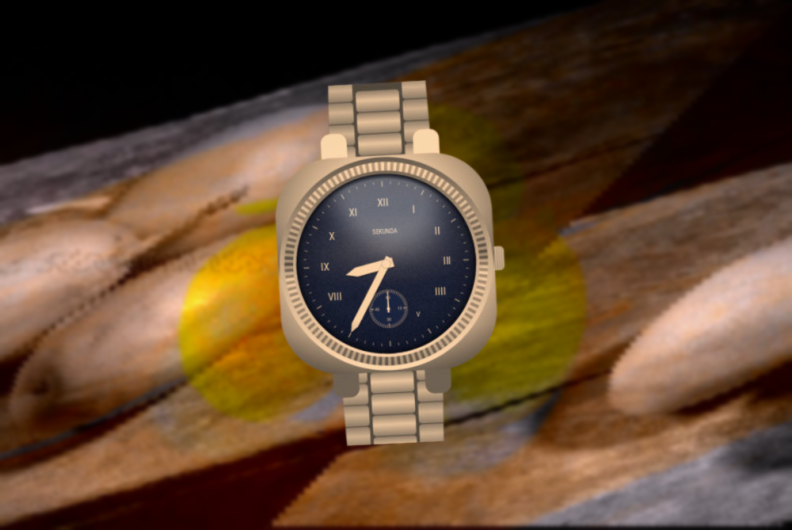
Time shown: 8:35
